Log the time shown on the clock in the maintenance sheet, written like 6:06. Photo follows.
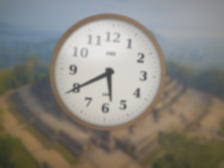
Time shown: 5:40
